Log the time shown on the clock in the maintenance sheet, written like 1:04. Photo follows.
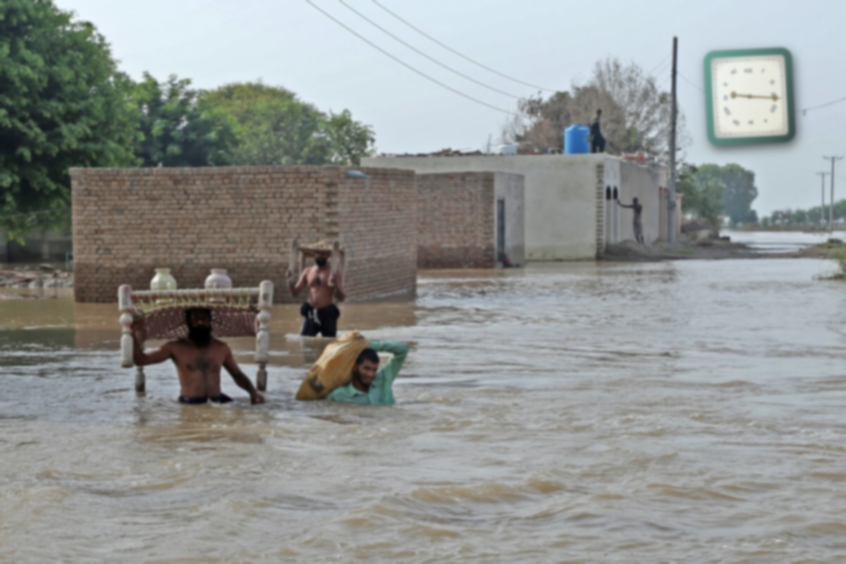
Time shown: 9:16
